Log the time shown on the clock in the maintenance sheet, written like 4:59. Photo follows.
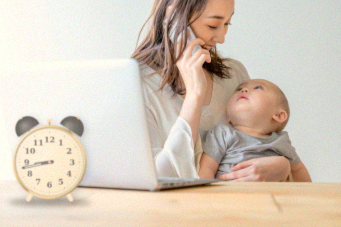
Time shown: 8:43
